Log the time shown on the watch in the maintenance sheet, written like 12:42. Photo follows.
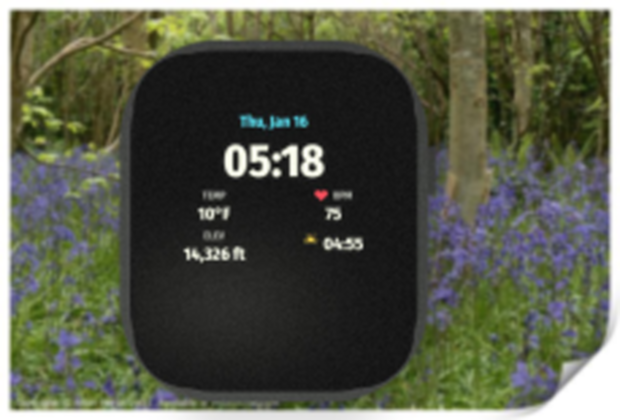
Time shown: 5:18
